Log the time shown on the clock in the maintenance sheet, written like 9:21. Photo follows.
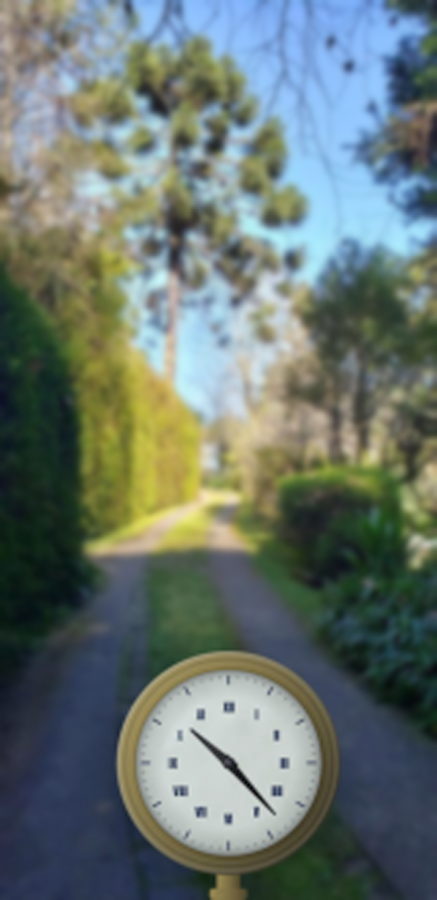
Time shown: 10:23
